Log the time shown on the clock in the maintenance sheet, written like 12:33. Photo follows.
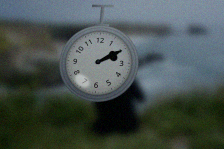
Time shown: 2:10
